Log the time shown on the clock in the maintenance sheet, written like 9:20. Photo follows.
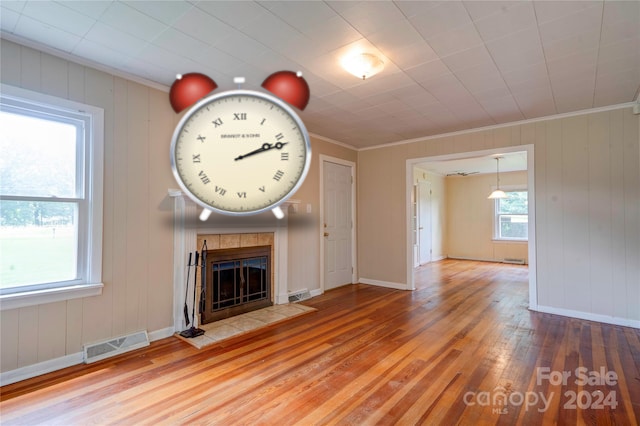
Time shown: 2:12
